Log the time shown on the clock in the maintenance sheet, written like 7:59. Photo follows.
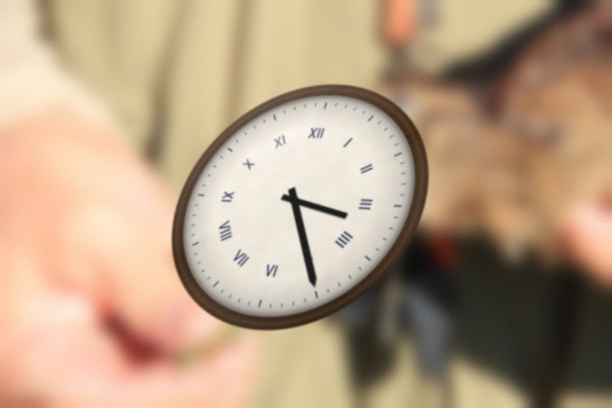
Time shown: 3:25
